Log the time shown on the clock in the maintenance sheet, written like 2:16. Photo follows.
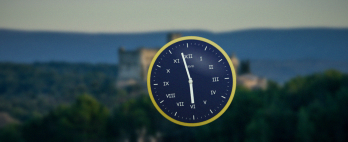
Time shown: 5:58
